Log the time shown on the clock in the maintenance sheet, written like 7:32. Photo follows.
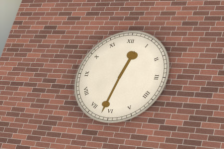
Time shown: 12:32
